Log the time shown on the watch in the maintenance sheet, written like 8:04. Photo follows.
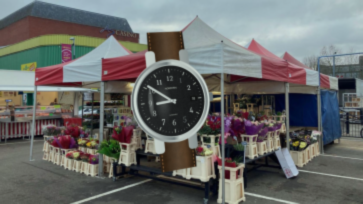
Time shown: 8:51
